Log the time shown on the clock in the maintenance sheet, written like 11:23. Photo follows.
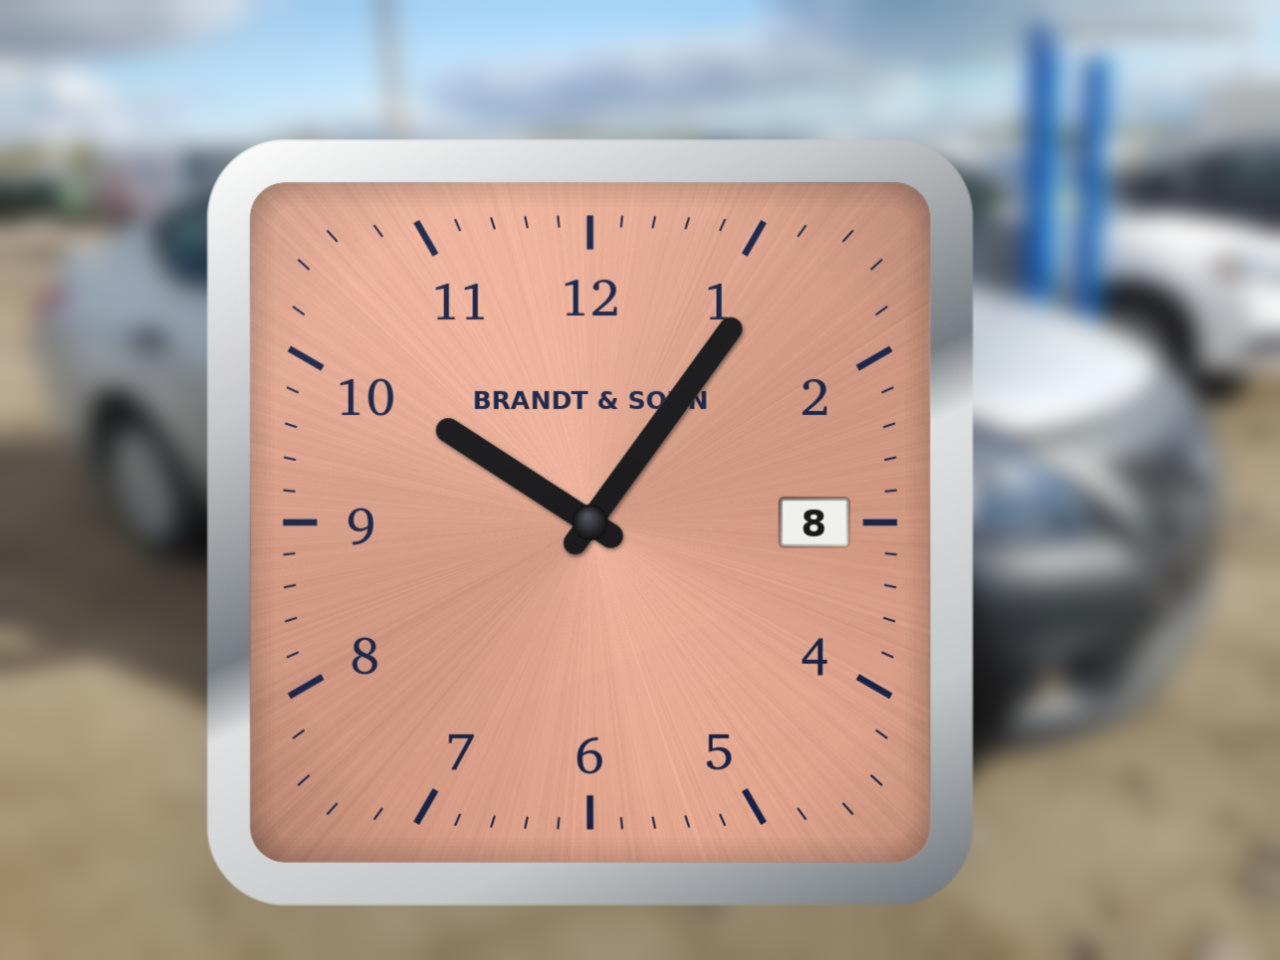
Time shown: 10:06
